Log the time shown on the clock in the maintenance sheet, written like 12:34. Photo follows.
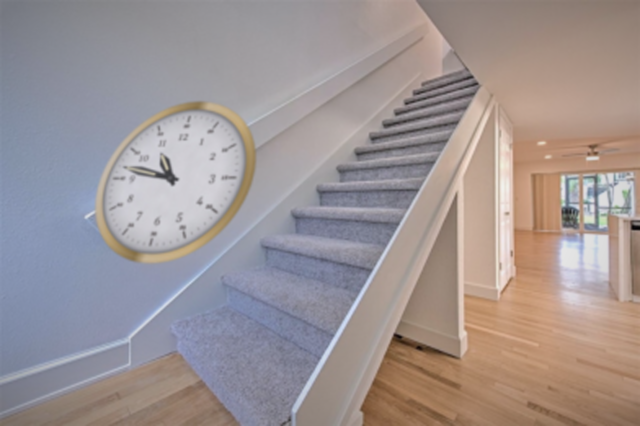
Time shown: 10:47
